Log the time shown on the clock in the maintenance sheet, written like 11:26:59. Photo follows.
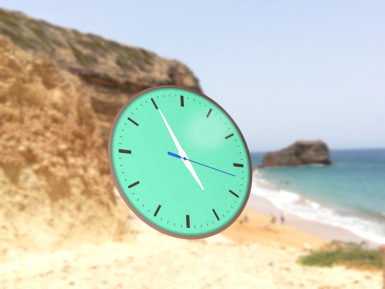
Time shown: 4:55:17
